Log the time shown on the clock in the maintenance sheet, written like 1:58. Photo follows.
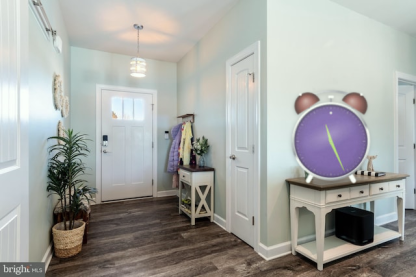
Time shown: 11:26
